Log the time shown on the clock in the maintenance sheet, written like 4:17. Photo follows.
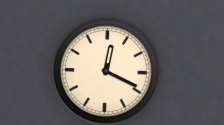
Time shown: 12:19
